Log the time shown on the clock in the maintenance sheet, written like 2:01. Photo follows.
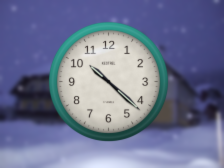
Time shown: 10:22
